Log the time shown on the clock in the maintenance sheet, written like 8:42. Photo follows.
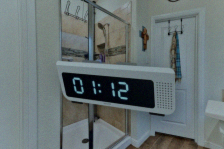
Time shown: 1:12
